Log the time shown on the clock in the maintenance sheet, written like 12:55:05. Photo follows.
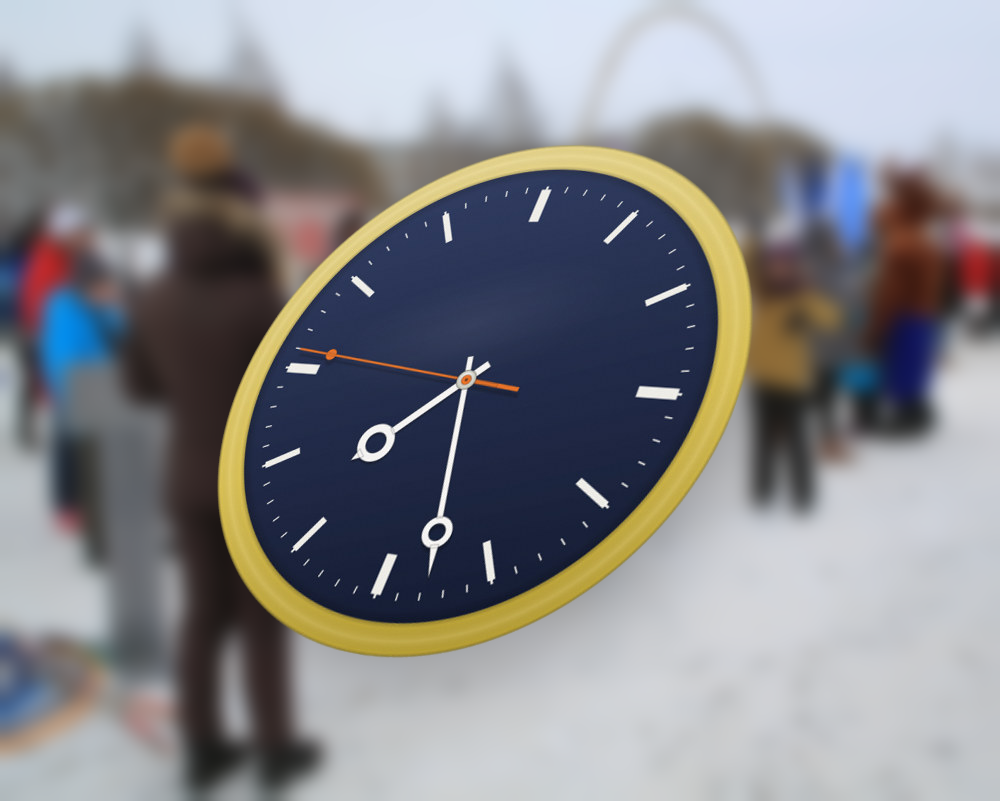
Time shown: 7:27:46
